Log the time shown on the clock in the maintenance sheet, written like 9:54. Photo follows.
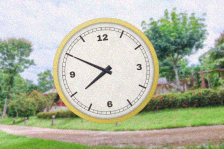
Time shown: 7:50
